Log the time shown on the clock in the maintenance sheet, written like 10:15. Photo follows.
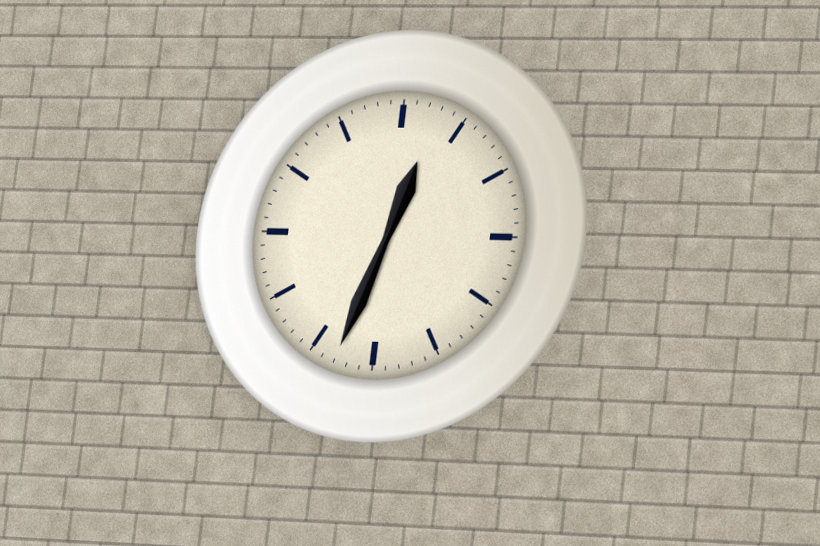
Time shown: 12:33
